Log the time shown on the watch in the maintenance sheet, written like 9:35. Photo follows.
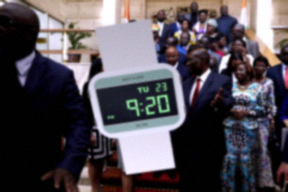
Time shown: 9:20
